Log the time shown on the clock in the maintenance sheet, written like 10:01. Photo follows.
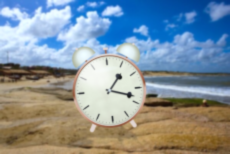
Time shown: 1:18
